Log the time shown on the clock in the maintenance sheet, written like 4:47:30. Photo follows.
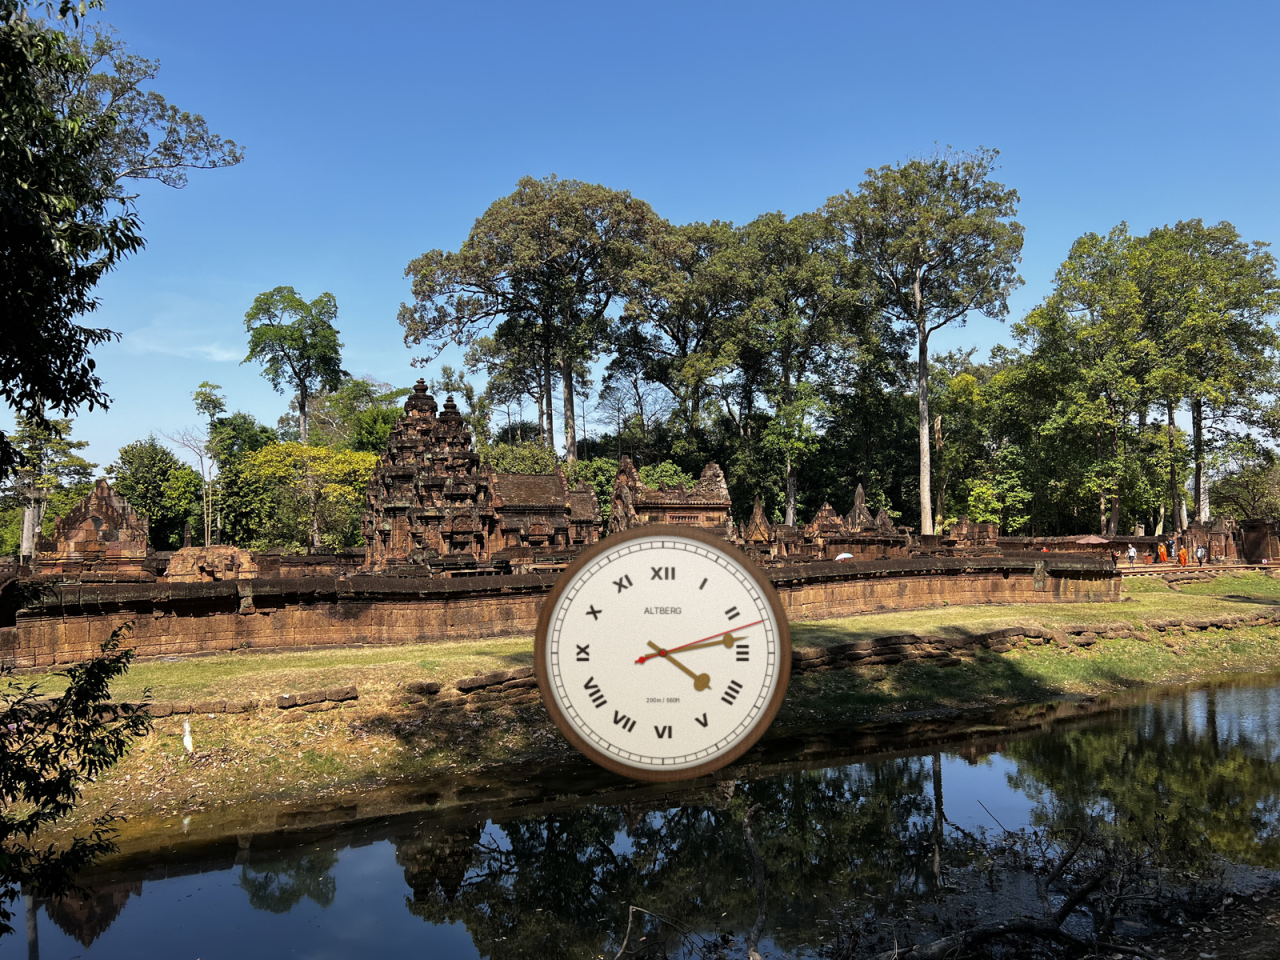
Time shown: 4:13:12
